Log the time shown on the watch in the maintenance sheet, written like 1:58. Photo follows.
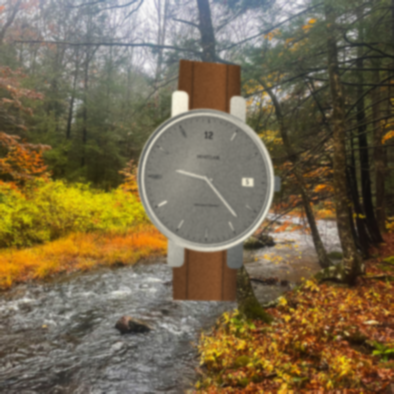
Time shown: 9:23
